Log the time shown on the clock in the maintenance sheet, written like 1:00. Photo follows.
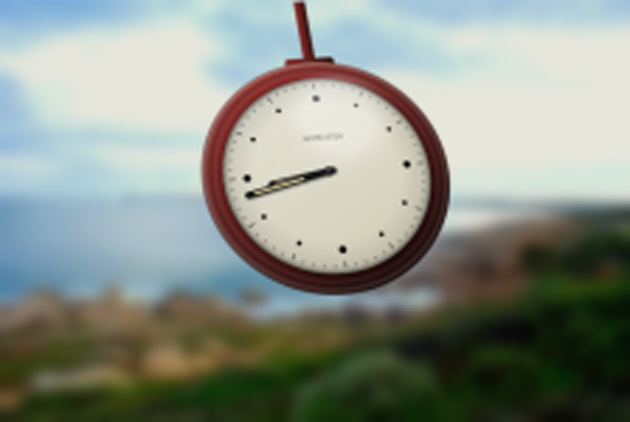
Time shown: 8:43
